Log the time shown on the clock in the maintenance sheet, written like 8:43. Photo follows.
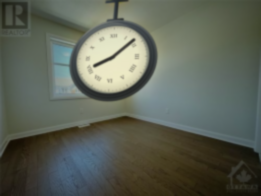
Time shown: 8:08
